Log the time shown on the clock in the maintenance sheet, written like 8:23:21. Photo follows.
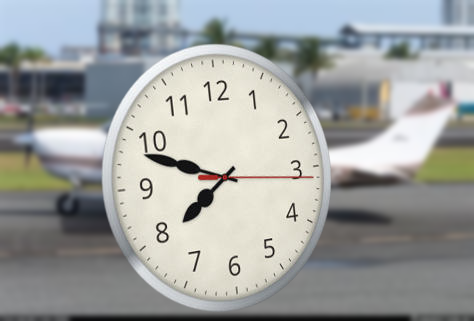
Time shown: 7:48:16
